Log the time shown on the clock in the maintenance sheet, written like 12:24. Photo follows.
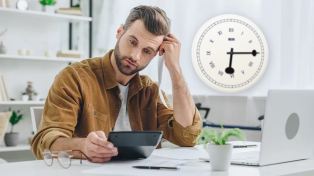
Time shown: 6:15
